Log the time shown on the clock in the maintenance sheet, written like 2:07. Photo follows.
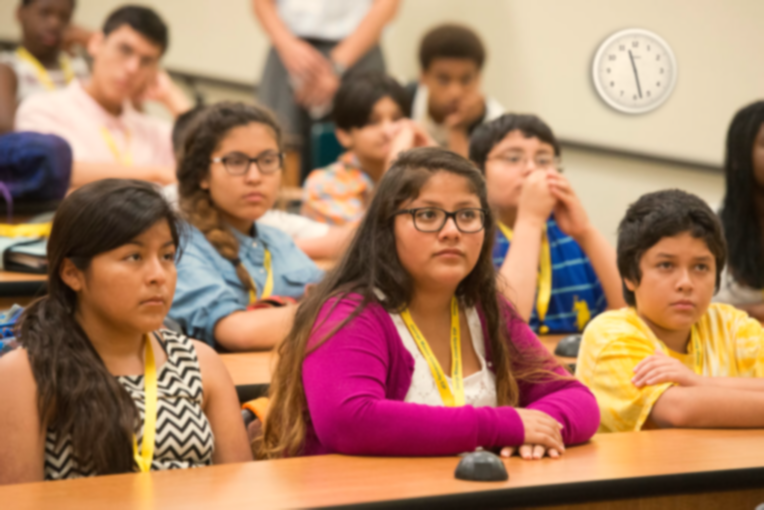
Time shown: 11:28
